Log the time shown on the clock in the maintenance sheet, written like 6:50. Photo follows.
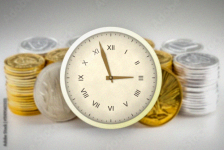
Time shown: 2:57
